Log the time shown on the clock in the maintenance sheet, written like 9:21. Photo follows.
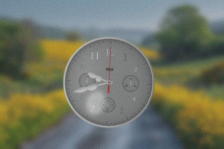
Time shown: 9:42
